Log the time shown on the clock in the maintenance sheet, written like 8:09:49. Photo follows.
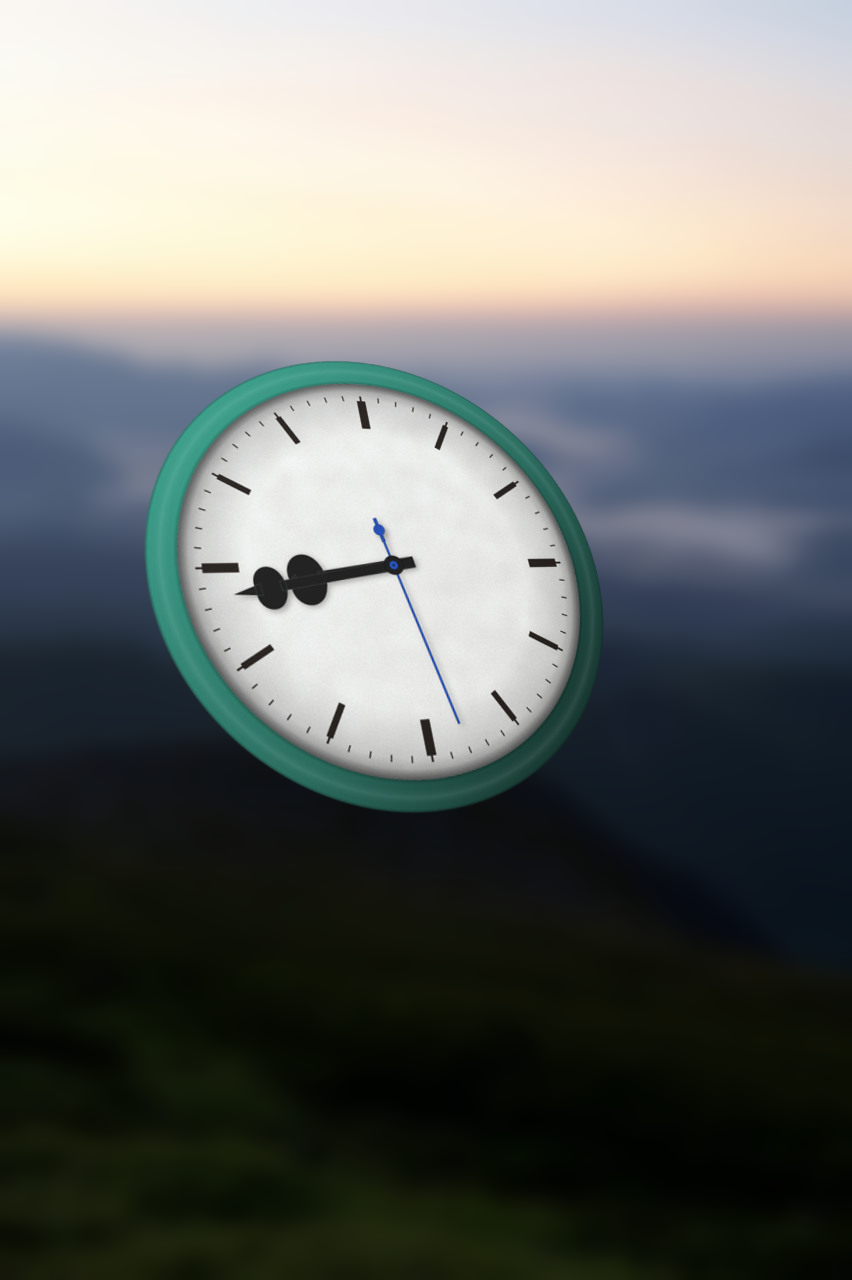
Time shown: 8:43:28
